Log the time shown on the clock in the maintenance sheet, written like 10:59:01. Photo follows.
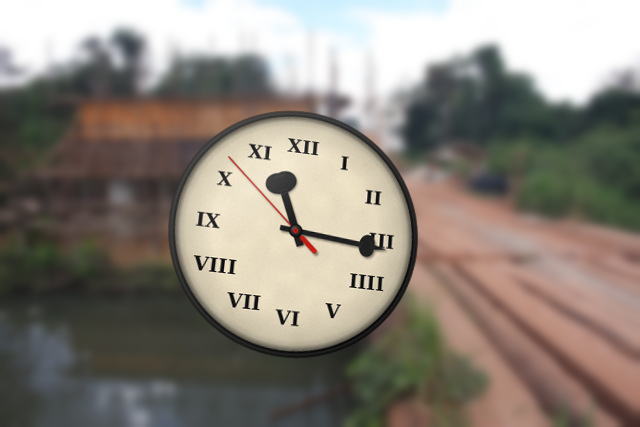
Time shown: 11:15:52
